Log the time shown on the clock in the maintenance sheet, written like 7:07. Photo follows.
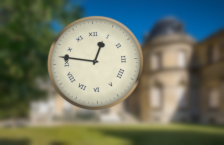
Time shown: 12:47
